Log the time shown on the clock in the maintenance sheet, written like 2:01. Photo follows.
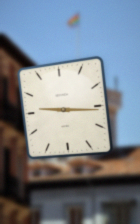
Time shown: 9:16
